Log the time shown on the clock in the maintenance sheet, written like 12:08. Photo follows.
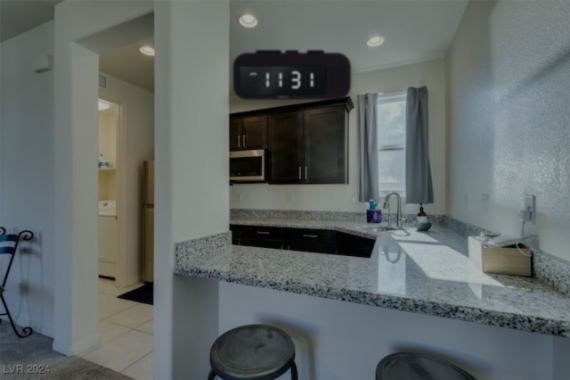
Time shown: 11:31
